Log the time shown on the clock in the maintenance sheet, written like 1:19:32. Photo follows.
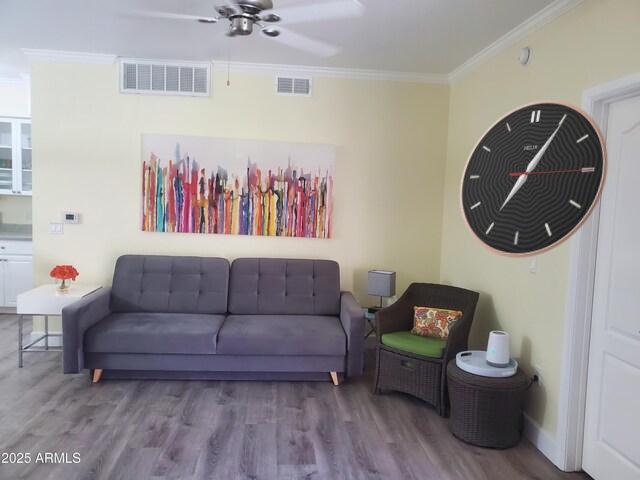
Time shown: 7:05:15
